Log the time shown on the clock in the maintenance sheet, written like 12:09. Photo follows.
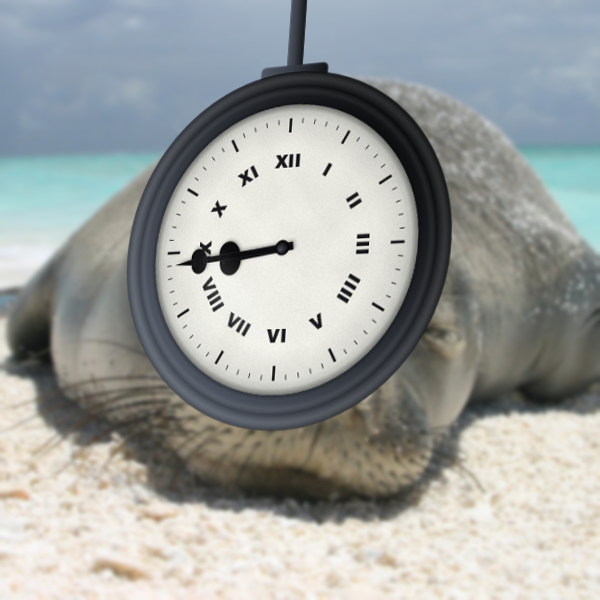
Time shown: 8:44
